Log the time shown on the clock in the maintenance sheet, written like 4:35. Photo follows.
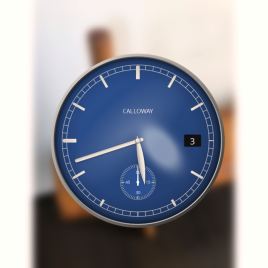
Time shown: 5:42
